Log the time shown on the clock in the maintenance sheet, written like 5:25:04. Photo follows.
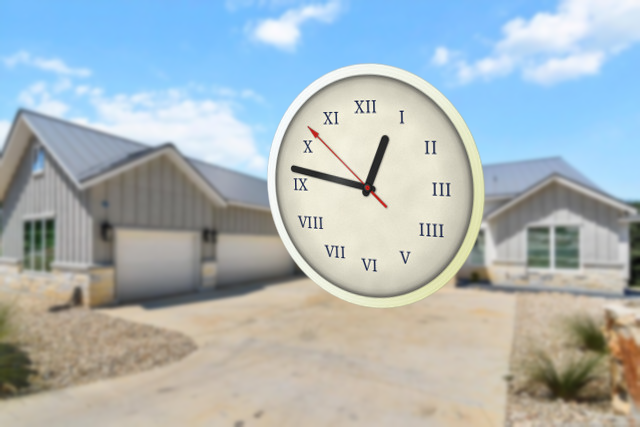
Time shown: 12:46:52
